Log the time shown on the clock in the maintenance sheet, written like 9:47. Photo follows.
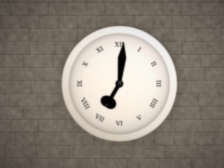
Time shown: 7:01
